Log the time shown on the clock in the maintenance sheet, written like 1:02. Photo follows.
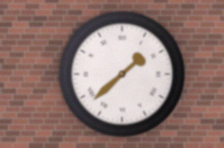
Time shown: 1:38
